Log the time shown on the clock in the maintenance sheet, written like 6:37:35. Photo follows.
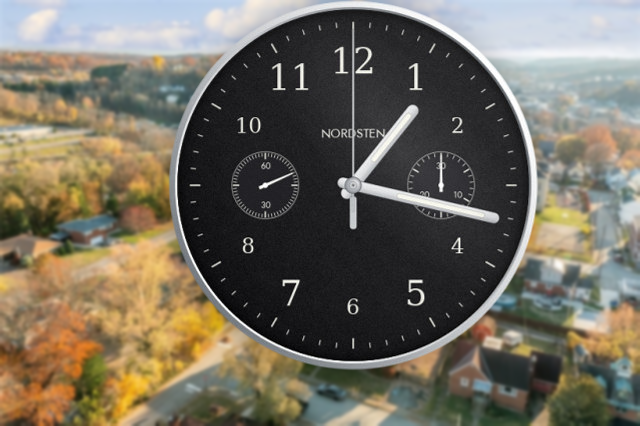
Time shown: 1:17:11
